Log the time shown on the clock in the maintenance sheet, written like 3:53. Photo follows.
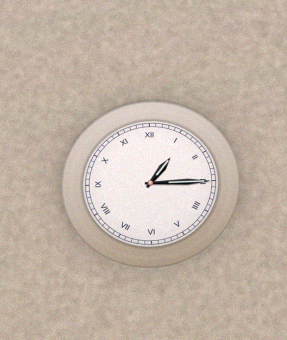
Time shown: 1:15
